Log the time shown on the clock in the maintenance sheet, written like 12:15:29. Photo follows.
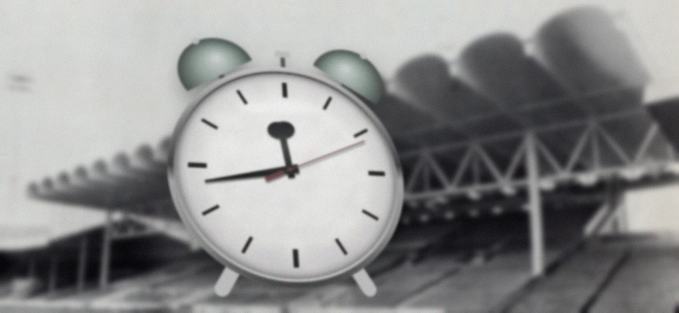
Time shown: 11:43:11
